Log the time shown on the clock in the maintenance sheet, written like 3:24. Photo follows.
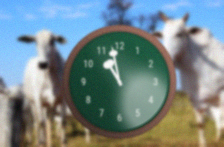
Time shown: 10:58
